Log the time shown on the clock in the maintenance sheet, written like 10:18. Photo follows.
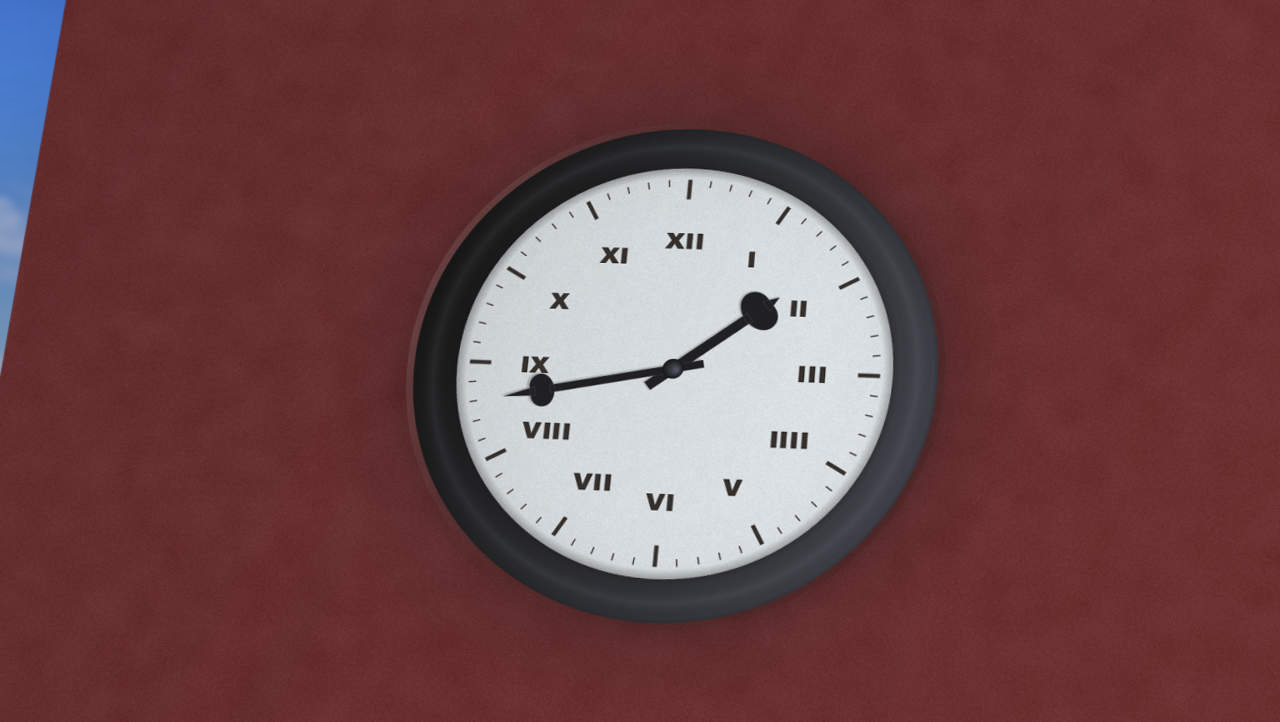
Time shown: 1:43
